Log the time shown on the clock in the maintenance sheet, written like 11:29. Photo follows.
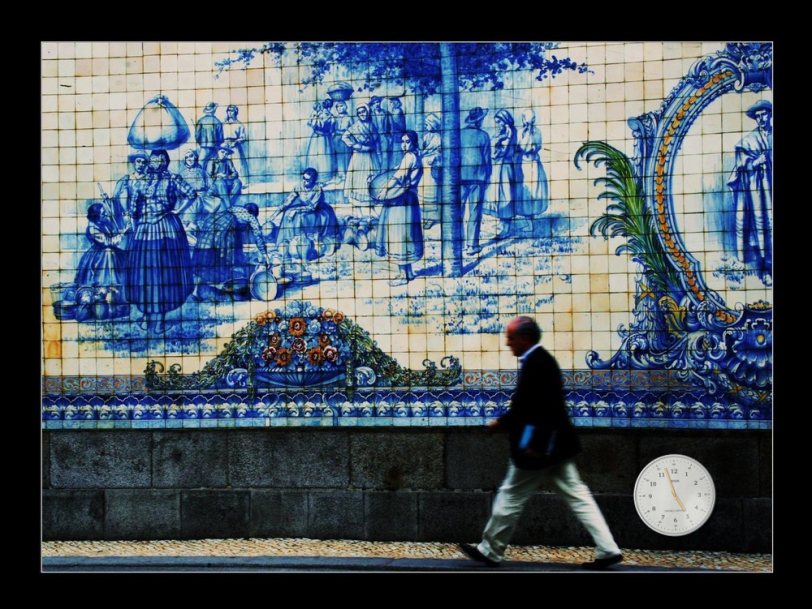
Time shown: 4:57
